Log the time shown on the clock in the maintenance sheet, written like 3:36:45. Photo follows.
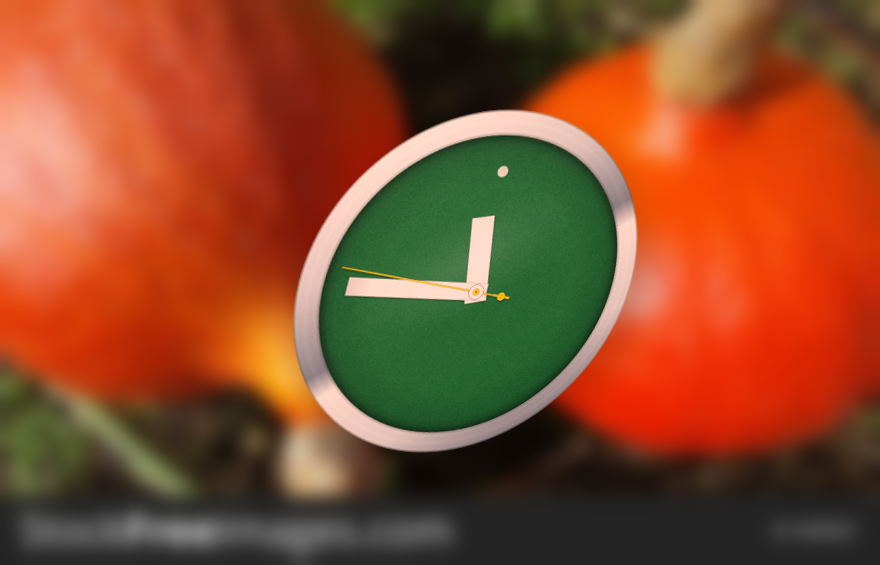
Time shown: 11:45:47
